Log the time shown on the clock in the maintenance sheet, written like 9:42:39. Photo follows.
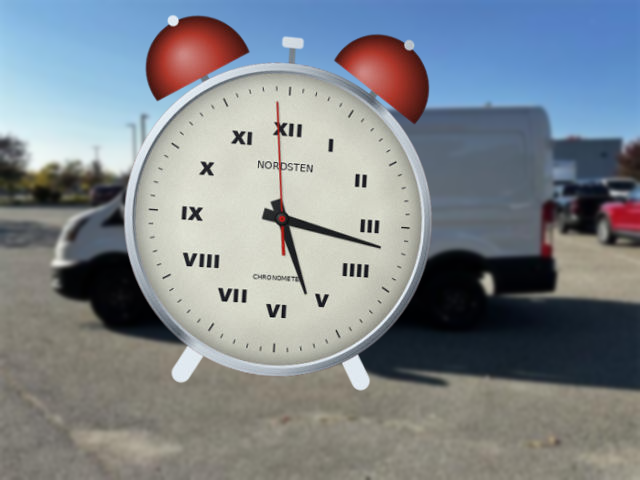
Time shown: 5:16:59
